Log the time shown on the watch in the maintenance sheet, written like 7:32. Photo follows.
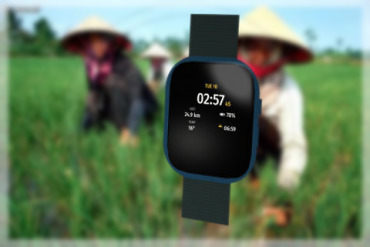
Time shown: 2:57
